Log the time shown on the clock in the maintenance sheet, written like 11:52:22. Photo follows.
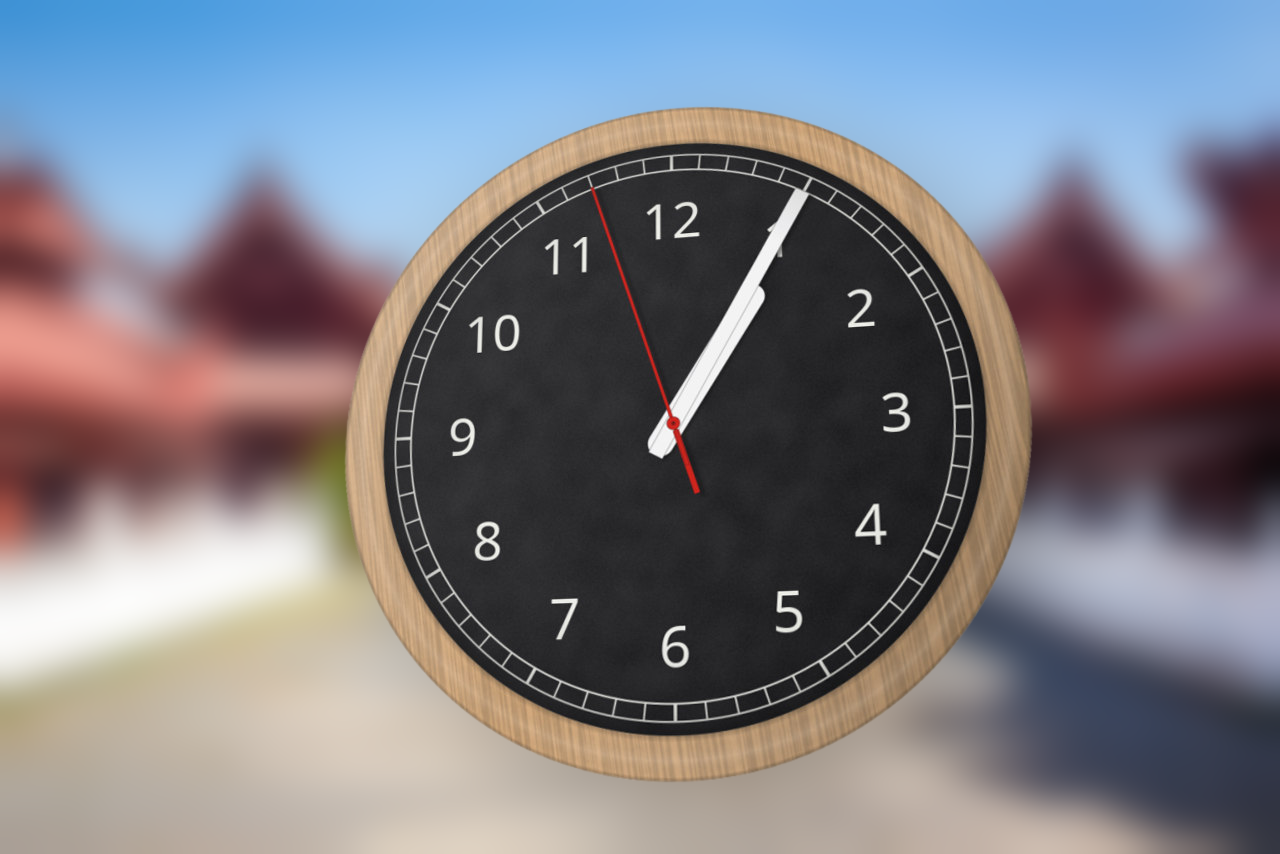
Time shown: 1:04:57
